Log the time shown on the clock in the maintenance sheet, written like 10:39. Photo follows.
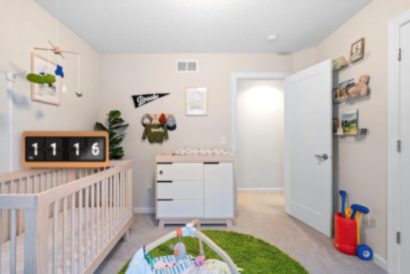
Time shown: 11:16
